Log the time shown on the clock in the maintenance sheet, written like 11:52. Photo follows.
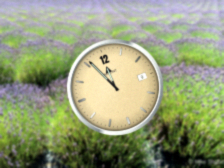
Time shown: 11:56
